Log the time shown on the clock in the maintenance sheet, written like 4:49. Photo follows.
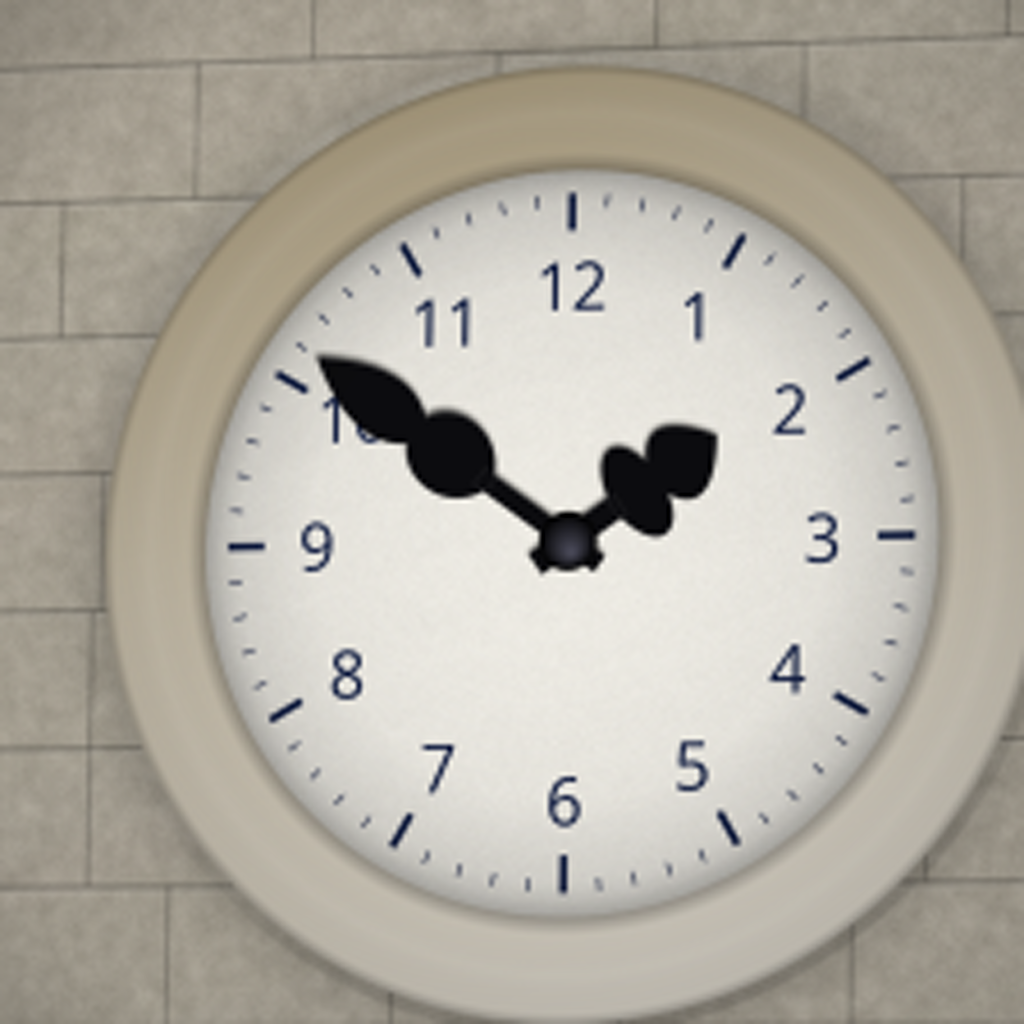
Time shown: 1:51
